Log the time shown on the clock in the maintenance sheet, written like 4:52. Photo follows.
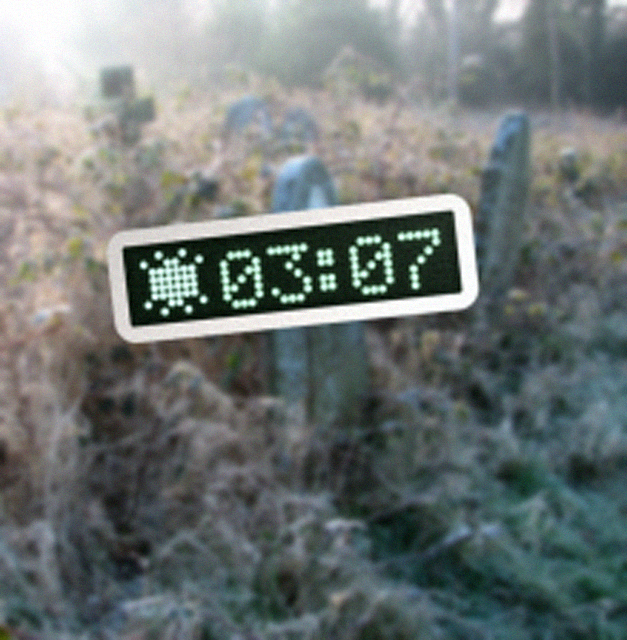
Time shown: 3:07
